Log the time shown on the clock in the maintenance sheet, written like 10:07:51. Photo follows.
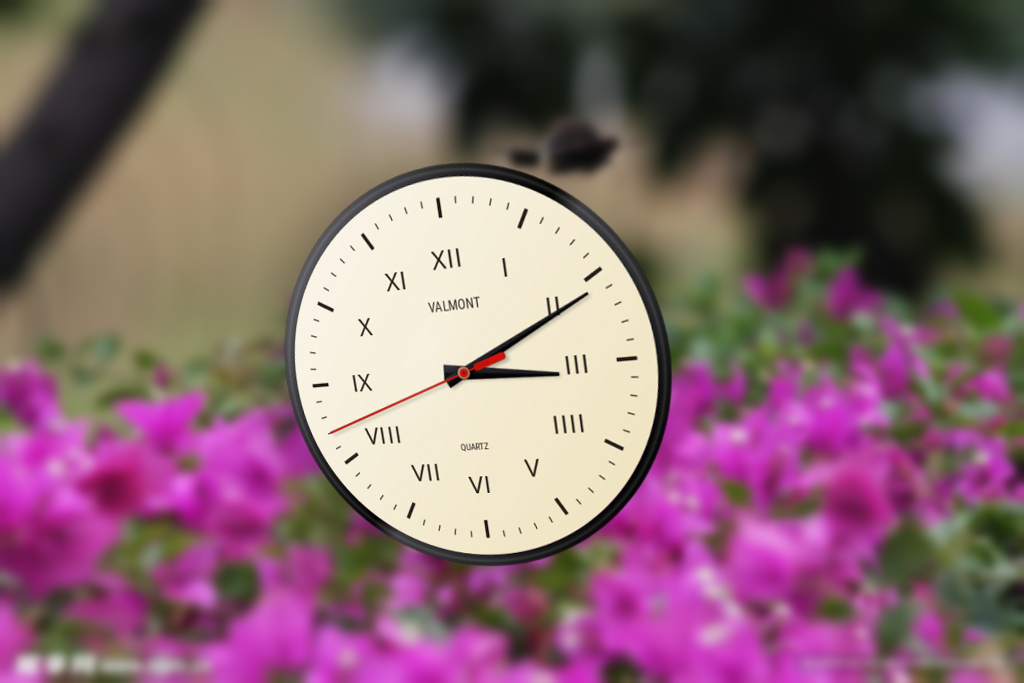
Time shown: 3:10:42
